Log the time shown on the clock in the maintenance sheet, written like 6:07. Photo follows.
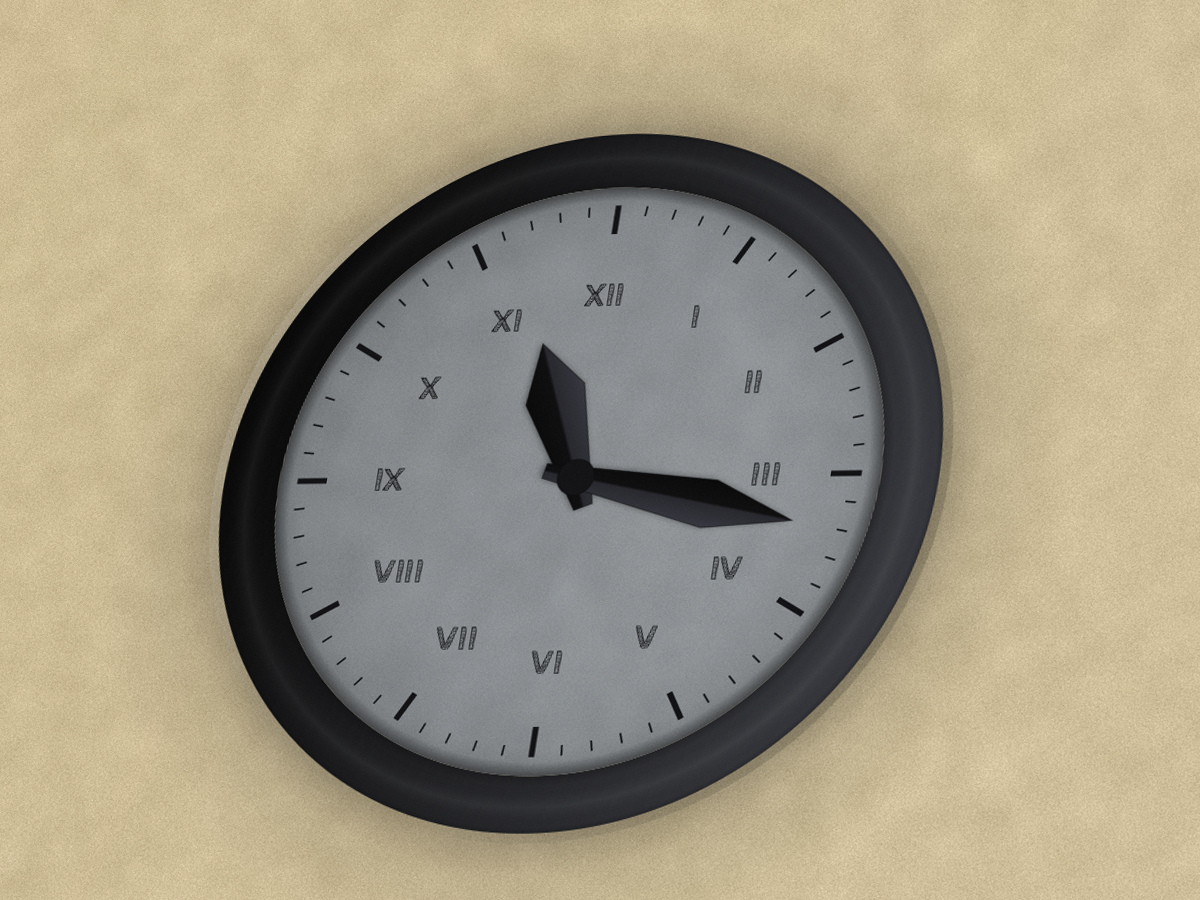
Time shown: 11:17
